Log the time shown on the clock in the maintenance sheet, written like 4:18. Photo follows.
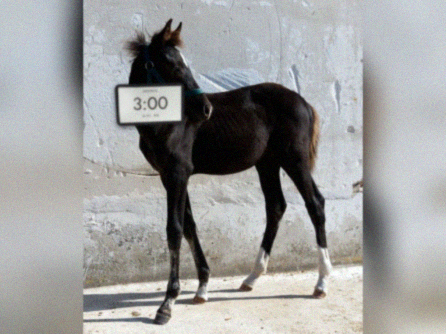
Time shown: 3:00
